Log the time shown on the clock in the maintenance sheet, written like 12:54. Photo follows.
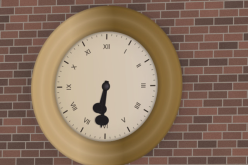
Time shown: 6:31
